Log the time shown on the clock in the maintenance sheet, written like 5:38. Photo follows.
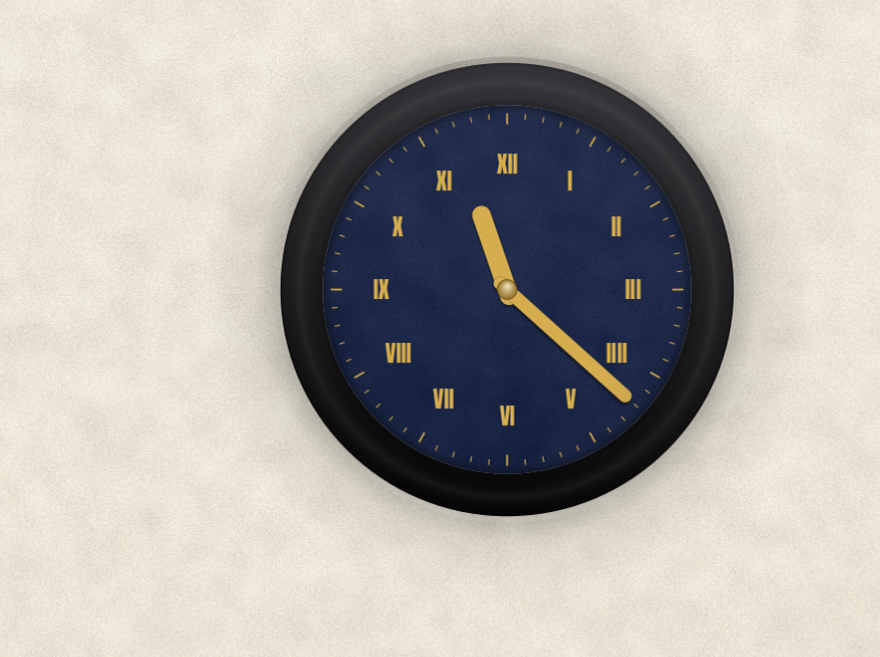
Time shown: 11:22
